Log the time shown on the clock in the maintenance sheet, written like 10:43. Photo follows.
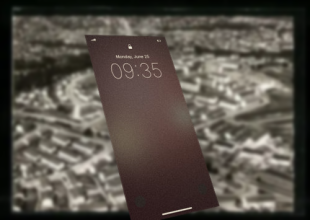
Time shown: 9:35
